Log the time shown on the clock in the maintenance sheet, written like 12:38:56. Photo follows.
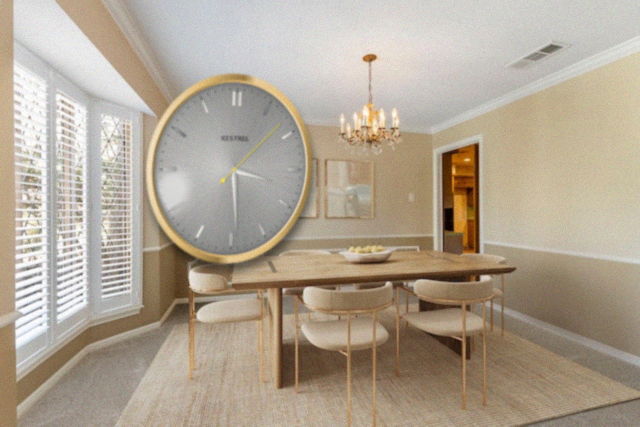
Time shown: 3:29:08
